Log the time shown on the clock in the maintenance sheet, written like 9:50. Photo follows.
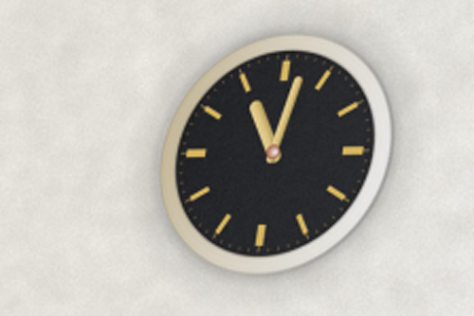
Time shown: 11:02
